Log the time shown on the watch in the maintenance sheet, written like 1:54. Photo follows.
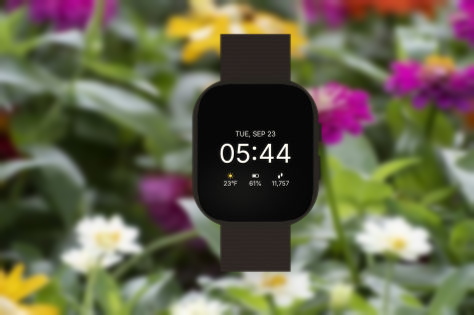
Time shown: 5:44
